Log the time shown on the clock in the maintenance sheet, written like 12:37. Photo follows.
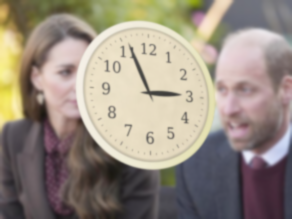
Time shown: 2:56
